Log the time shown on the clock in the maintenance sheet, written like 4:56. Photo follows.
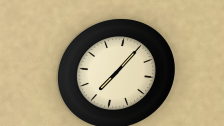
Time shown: 7:05
